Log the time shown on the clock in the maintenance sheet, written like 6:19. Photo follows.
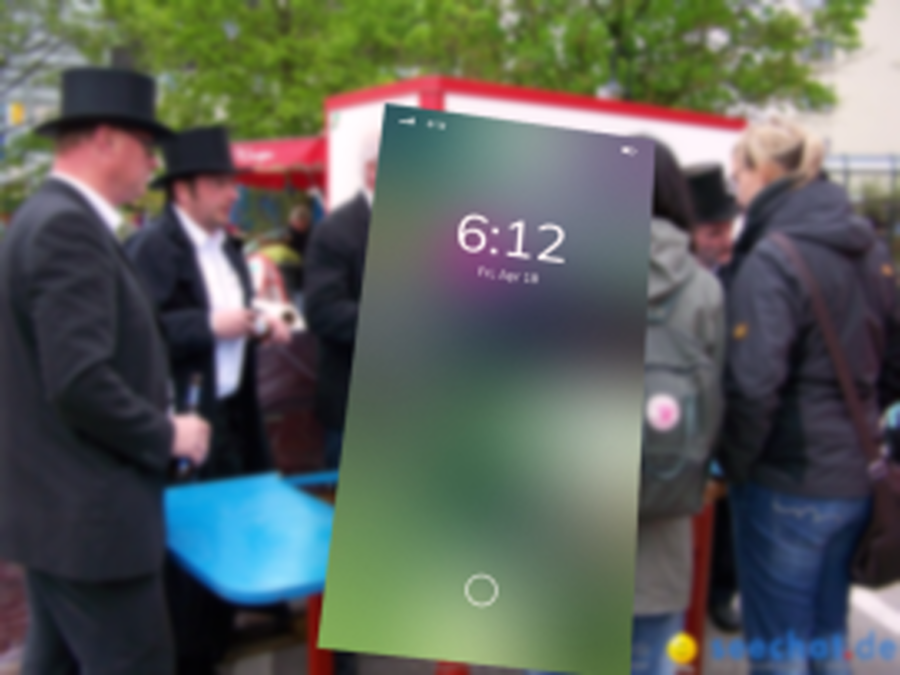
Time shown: 6:12
